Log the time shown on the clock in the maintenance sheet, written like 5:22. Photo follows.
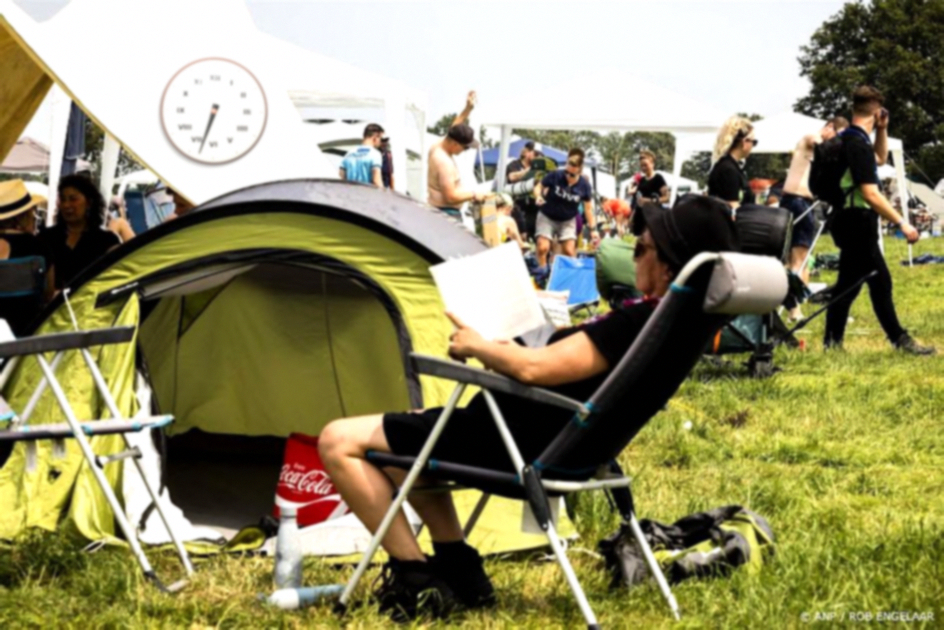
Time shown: 6:33
